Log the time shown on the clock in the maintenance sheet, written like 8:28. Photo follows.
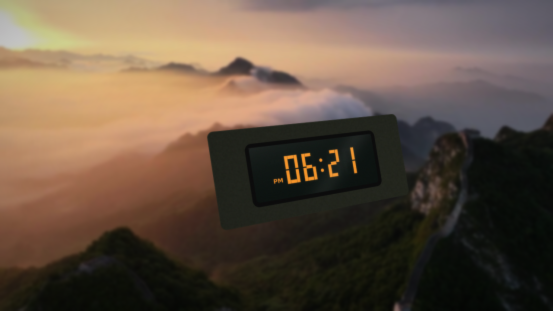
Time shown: 6:21
